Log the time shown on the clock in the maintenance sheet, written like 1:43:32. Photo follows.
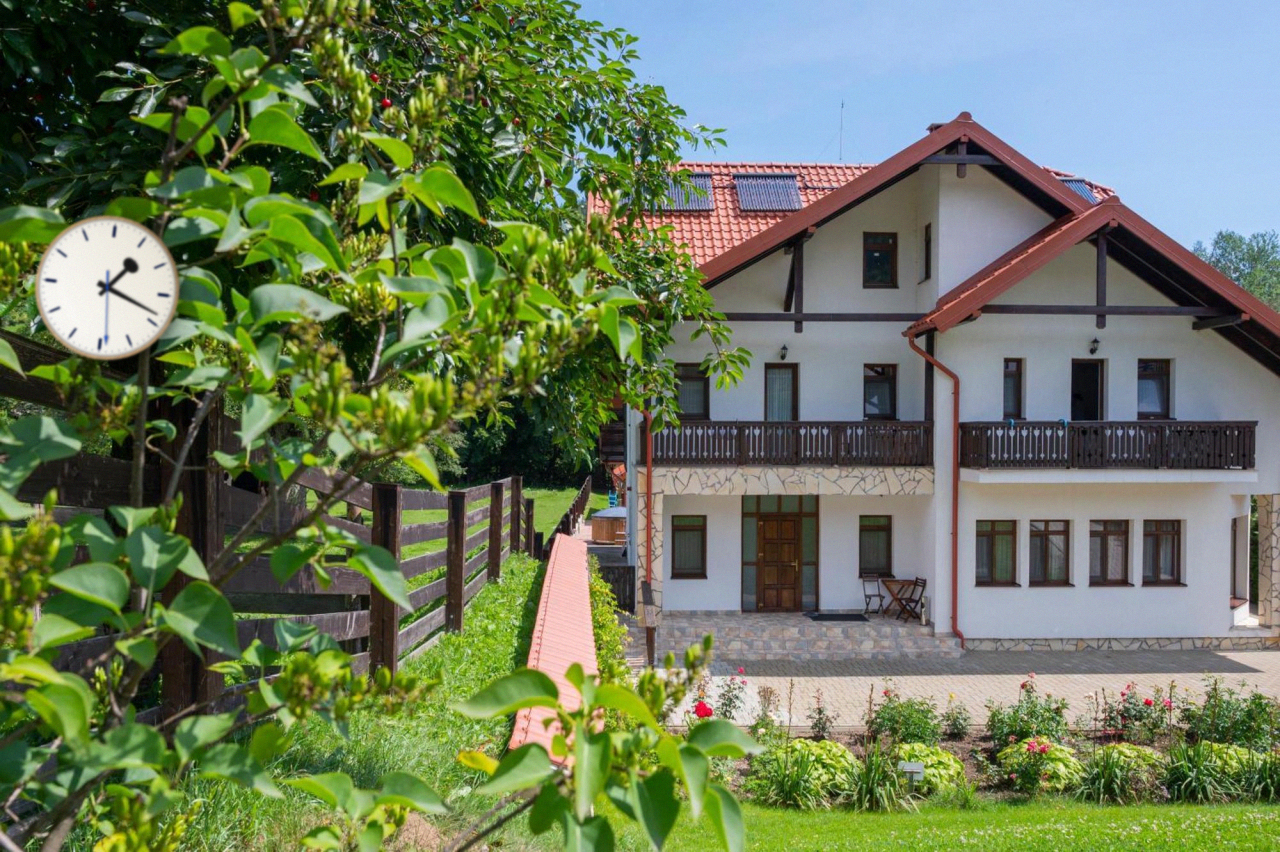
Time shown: 1:18:29
